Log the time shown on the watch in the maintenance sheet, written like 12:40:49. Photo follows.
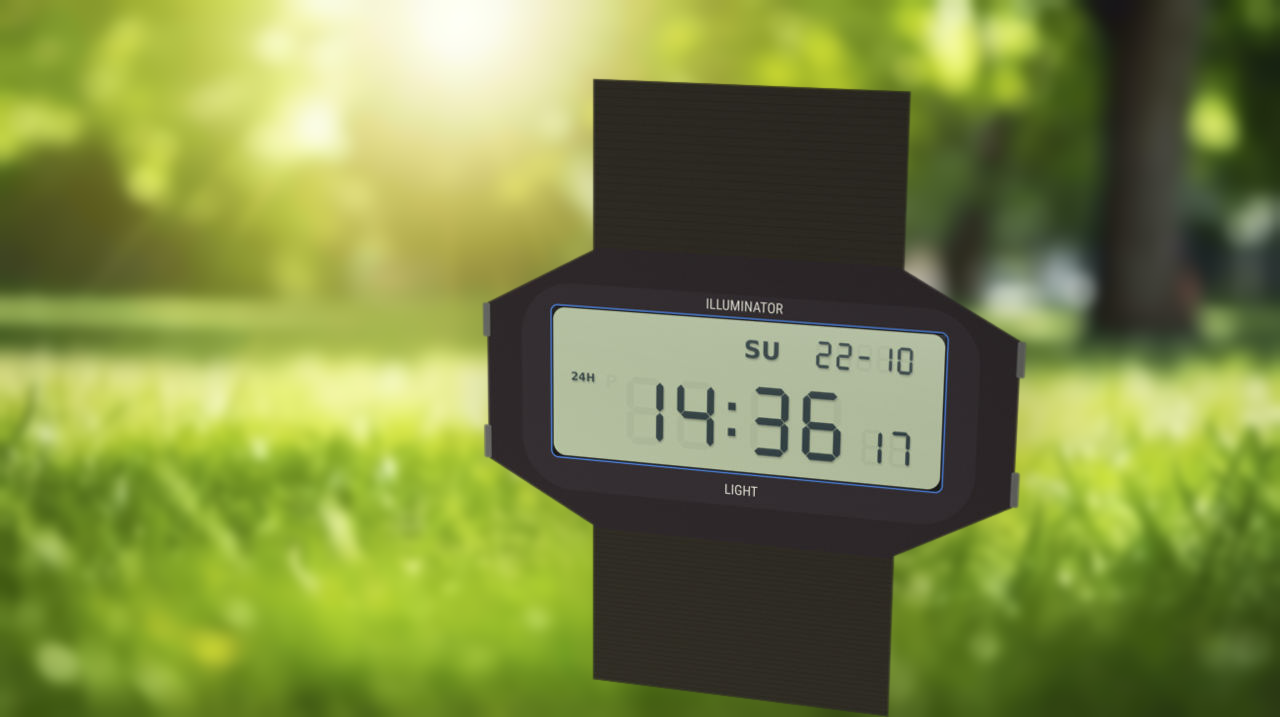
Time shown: 14:36:17
